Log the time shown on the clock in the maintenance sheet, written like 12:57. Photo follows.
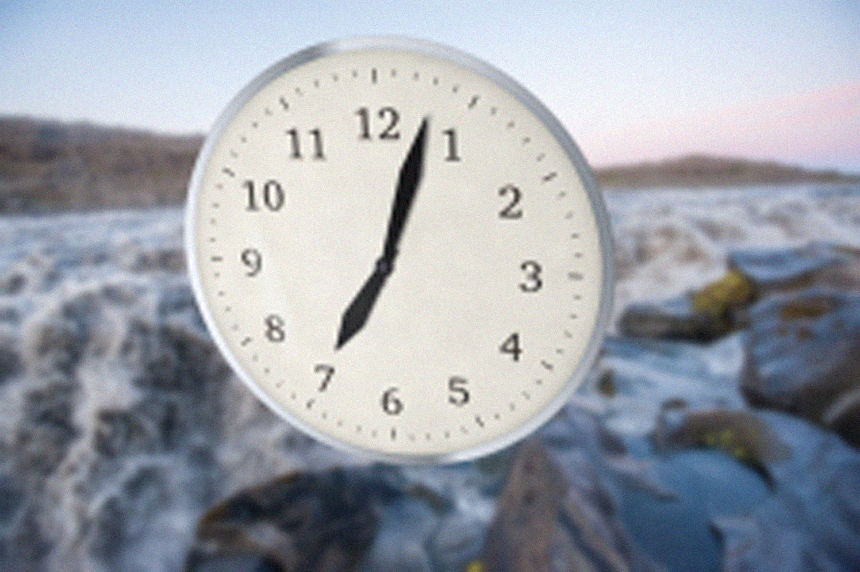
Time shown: 7:03
